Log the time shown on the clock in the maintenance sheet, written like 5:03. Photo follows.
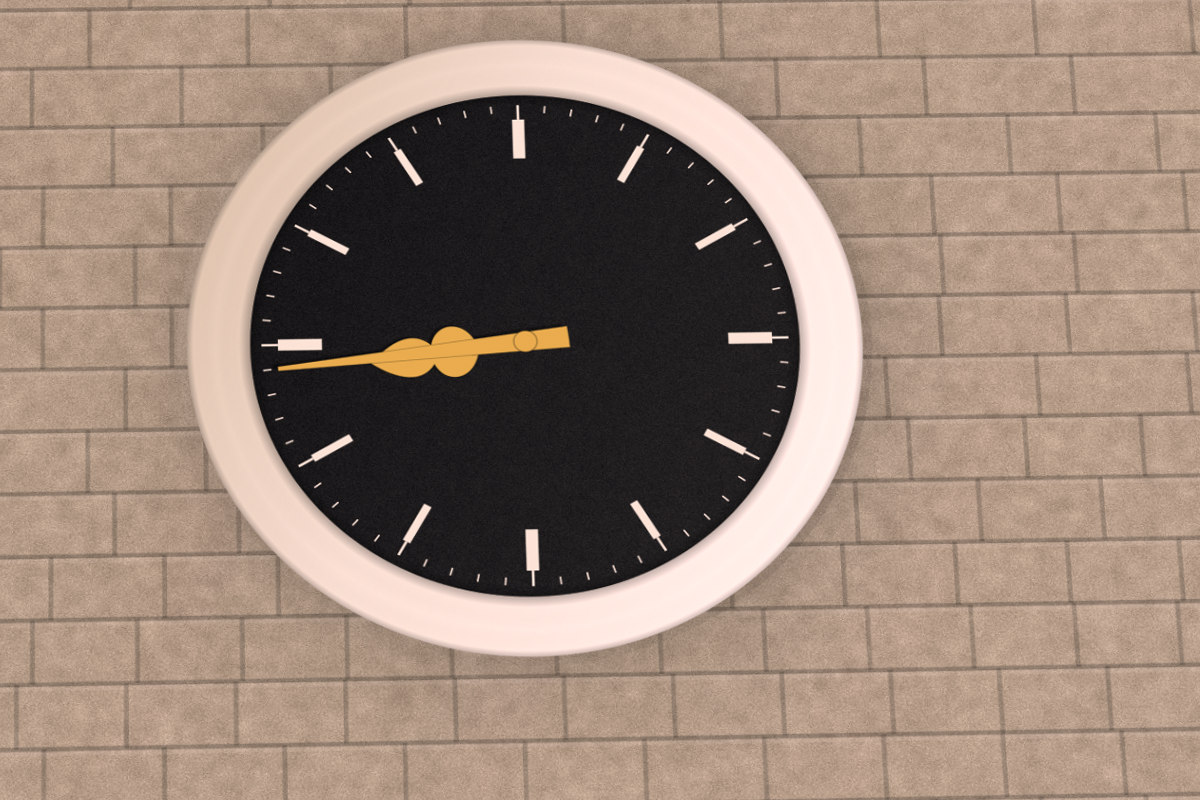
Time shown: 8:44
